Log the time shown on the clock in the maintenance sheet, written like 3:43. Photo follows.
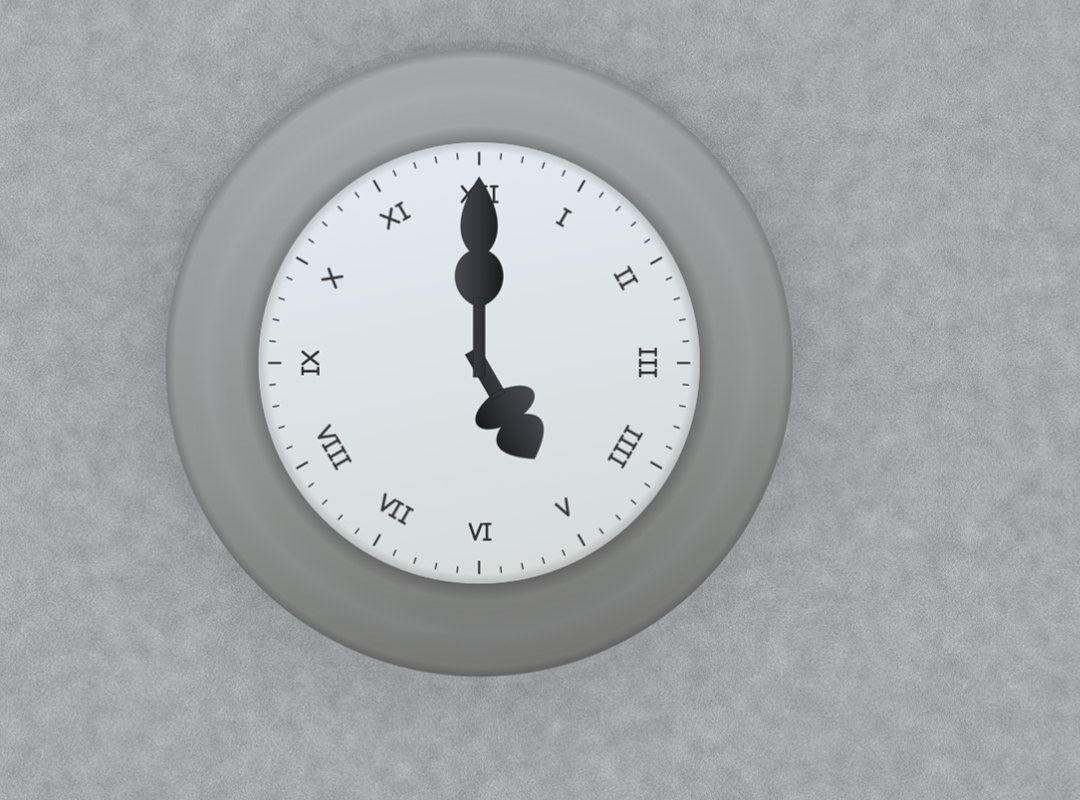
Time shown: 5:00
